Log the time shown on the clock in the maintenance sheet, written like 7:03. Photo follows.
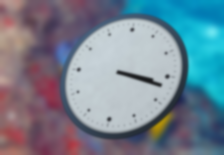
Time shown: 3:17
